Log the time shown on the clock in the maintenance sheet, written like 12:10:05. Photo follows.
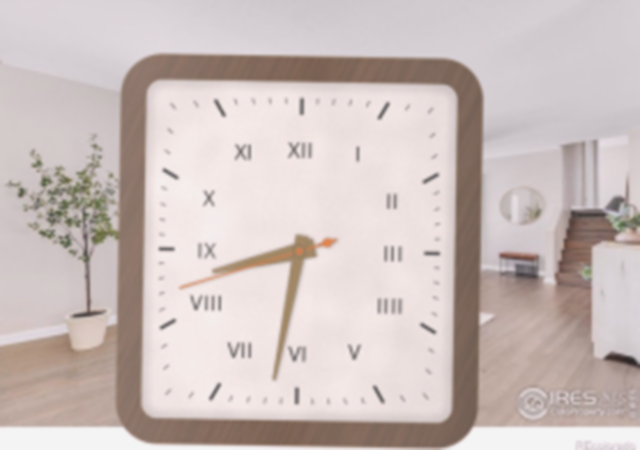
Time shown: 8:31:42
